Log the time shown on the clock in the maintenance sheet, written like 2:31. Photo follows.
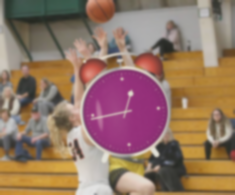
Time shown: 12:44
